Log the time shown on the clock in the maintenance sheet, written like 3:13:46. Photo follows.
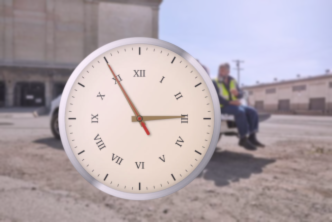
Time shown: 2:54:55
